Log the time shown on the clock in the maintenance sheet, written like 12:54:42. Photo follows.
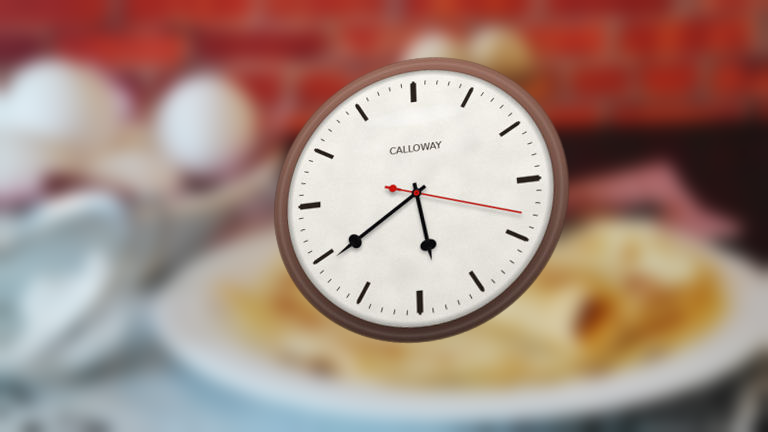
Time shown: 5:39:18
